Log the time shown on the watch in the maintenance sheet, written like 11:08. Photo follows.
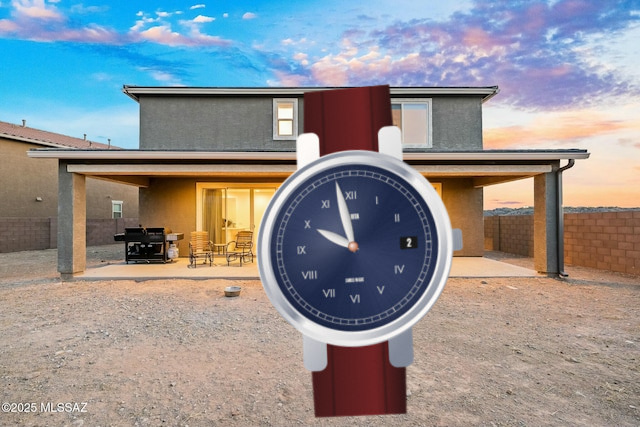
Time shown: 9:58
